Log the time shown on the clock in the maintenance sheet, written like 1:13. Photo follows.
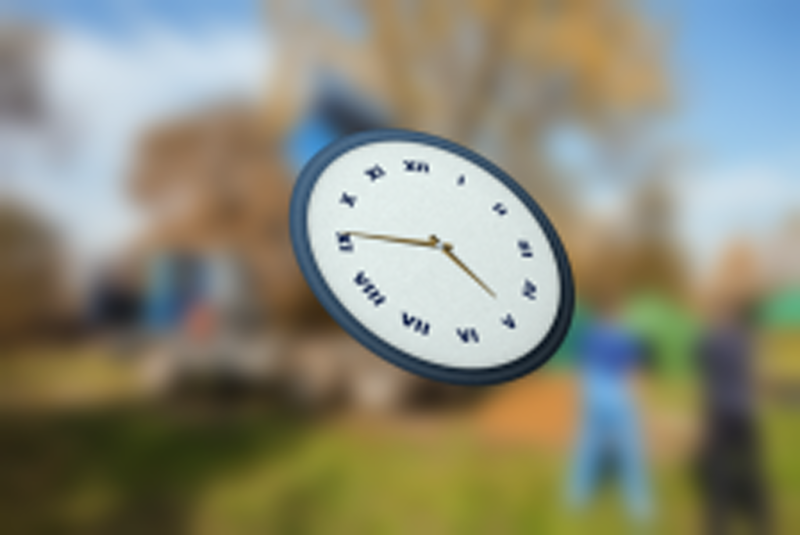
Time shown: 4:46
